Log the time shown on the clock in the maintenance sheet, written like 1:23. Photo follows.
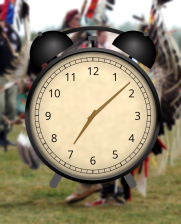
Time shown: 7:08
